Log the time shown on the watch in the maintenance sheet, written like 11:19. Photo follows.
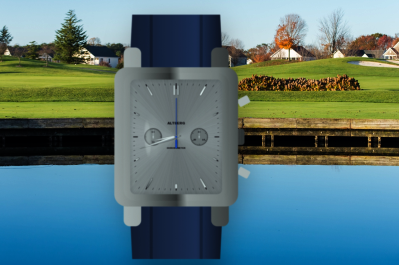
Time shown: 8:42
